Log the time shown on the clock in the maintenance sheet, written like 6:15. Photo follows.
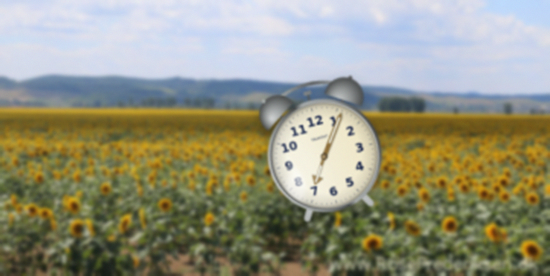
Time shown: 7:06
